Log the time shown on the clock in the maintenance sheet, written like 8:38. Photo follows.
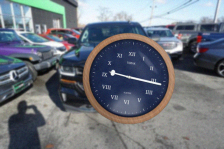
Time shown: 9:16
